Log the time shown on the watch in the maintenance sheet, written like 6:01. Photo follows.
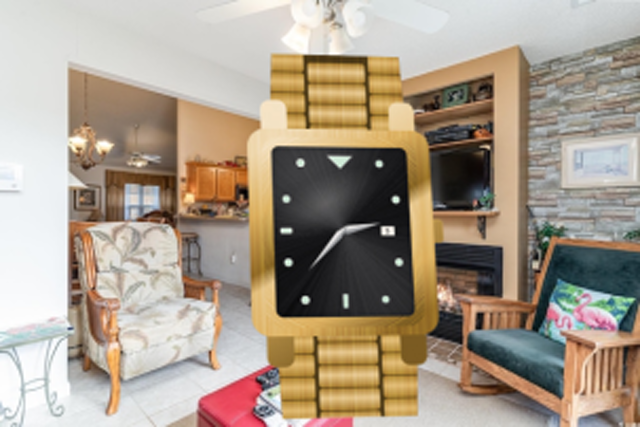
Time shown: 2:37
